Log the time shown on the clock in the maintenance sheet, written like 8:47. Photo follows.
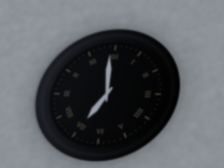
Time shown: 6:59
